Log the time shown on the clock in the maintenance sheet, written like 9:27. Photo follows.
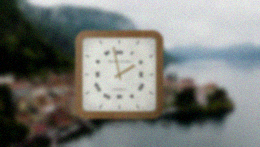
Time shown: 1:58
